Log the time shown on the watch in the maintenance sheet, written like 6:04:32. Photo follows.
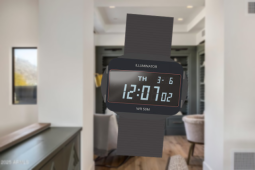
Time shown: 12:07:02
